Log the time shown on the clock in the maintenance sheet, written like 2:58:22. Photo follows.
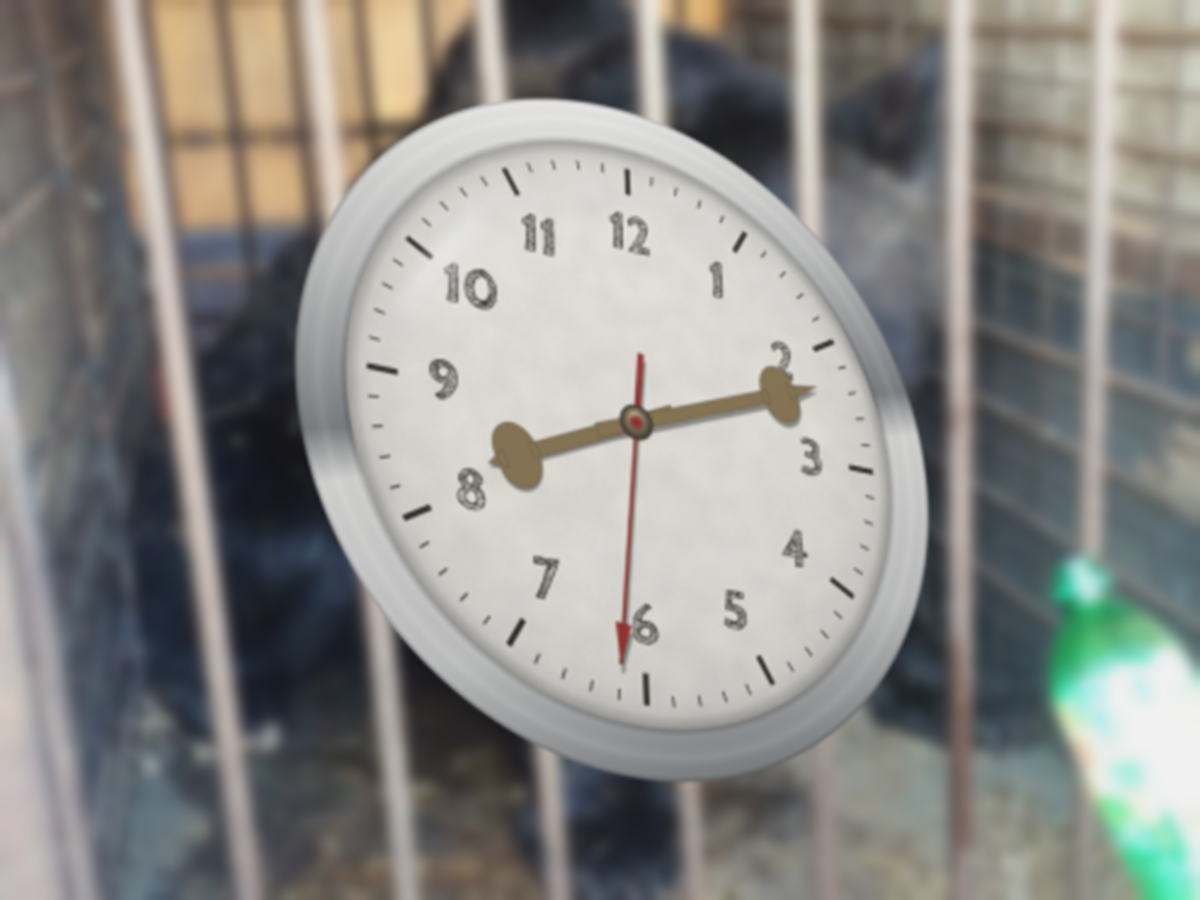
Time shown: 8:11:31
